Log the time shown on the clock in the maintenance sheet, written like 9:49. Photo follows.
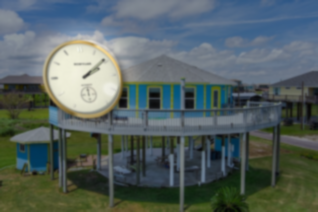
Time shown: 2:09
